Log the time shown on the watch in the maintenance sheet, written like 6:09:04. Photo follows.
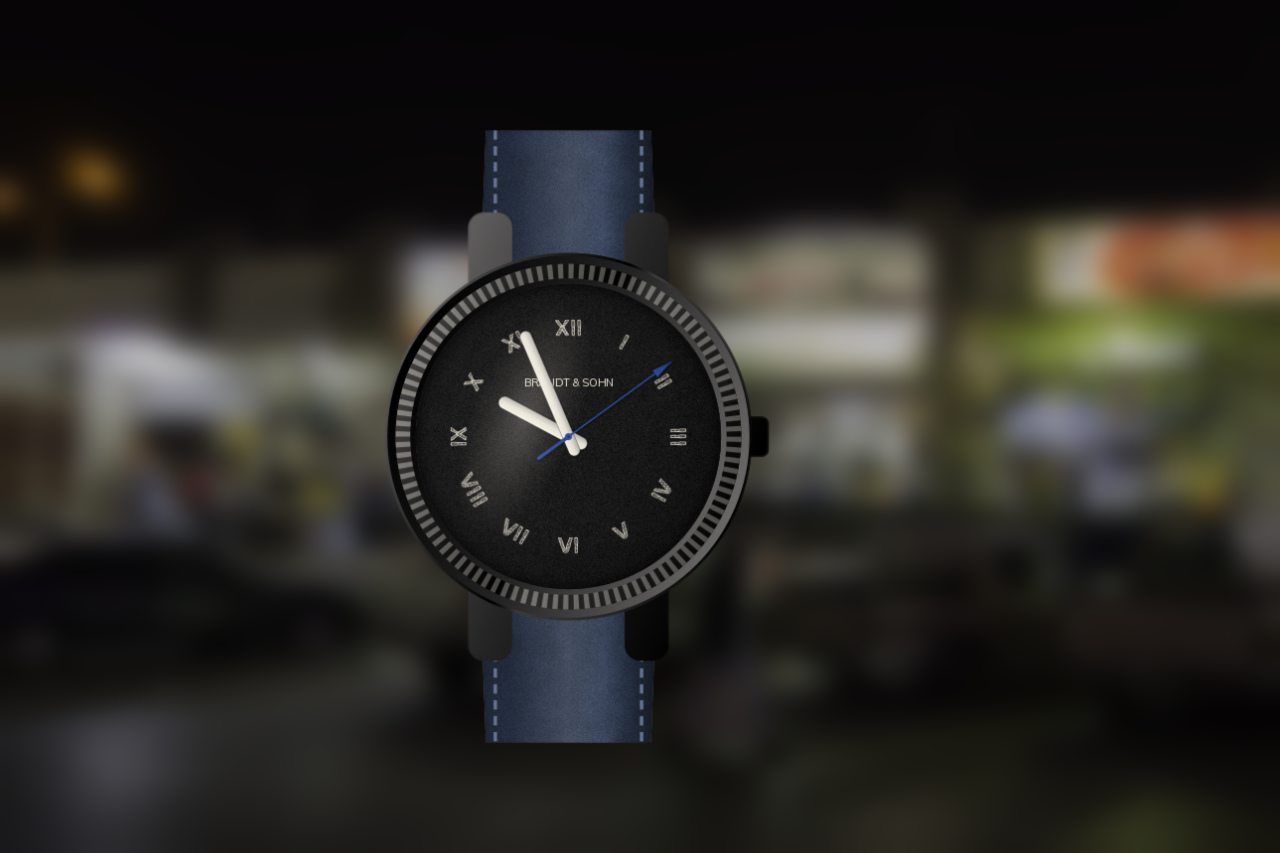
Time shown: 9:56:09
